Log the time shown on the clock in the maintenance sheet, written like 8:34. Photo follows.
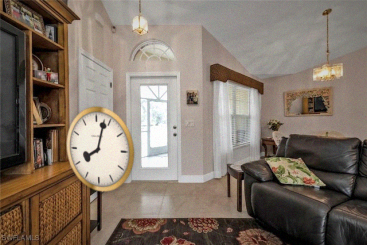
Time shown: 8:03
